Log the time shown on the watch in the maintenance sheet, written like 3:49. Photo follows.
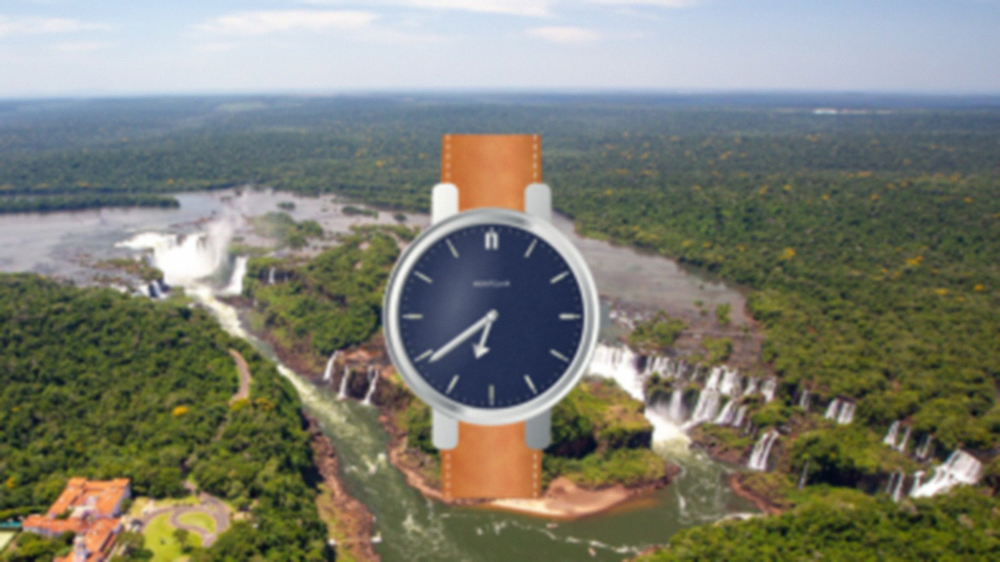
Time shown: 6:39
